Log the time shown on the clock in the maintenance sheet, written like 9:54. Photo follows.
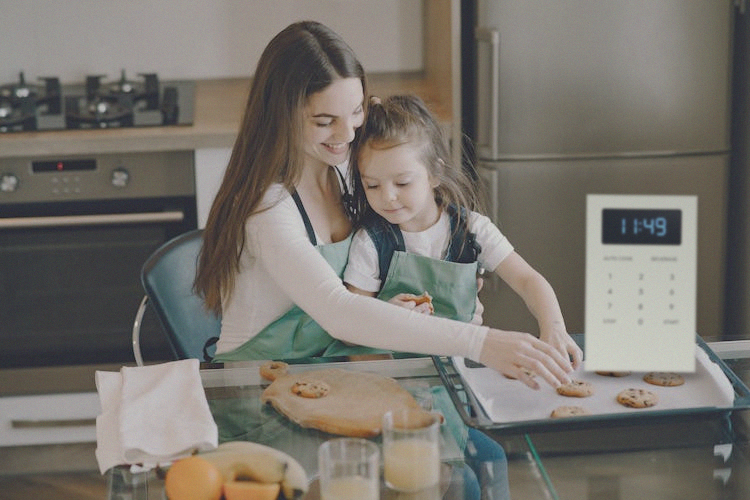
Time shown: 11:49
